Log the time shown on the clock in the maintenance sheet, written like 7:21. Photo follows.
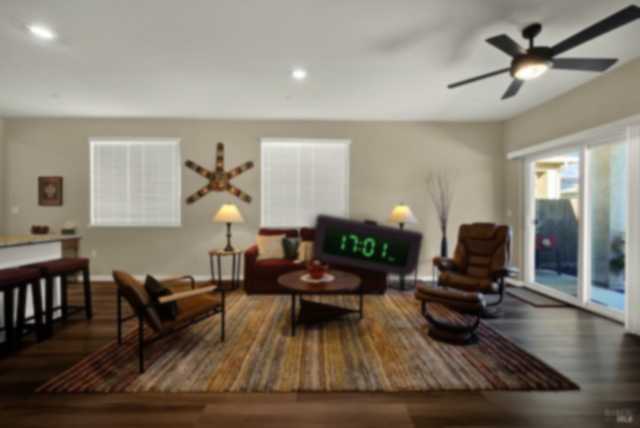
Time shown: 17:01
